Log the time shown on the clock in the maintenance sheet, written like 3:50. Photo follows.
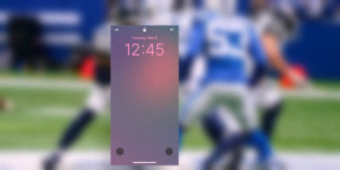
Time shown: 12:45
